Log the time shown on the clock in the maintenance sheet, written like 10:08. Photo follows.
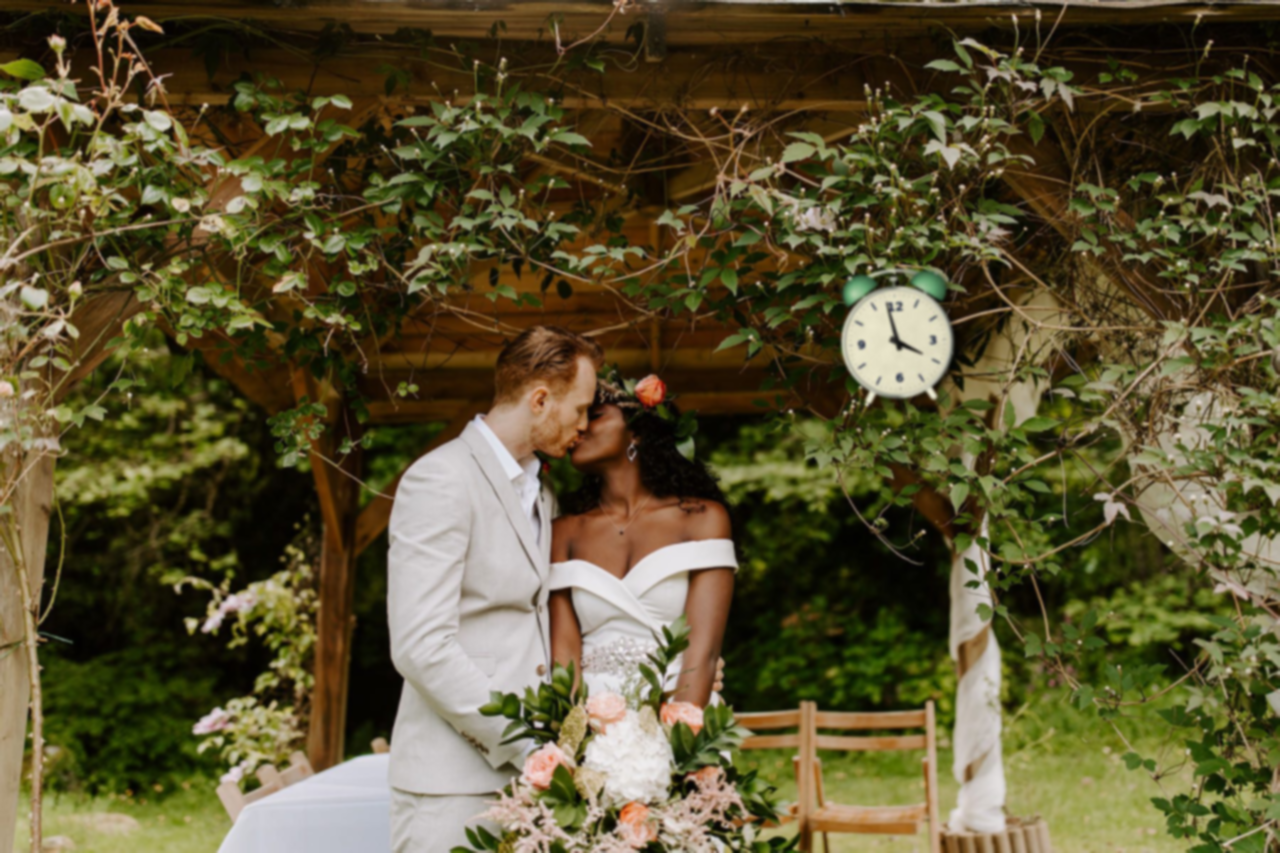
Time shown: 3:58
